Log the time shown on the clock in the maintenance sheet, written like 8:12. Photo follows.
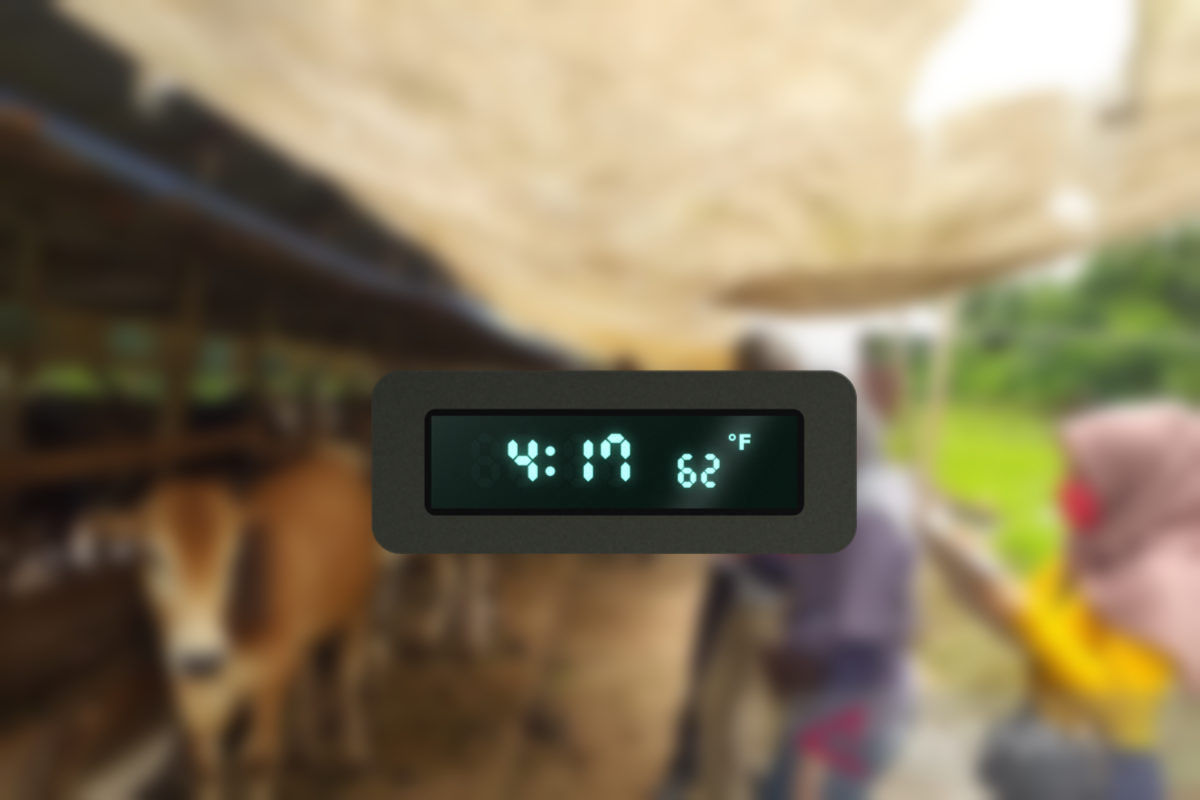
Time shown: 4:17
